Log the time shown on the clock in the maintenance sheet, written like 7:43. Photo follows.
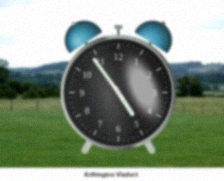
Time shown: 4:54
